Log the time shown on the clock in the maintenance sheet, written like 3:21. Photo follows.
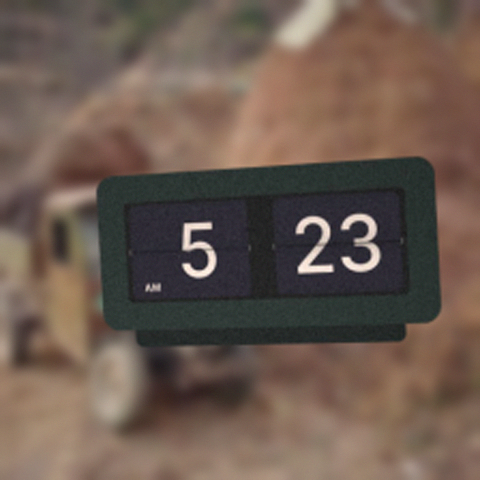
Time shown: 5:23
